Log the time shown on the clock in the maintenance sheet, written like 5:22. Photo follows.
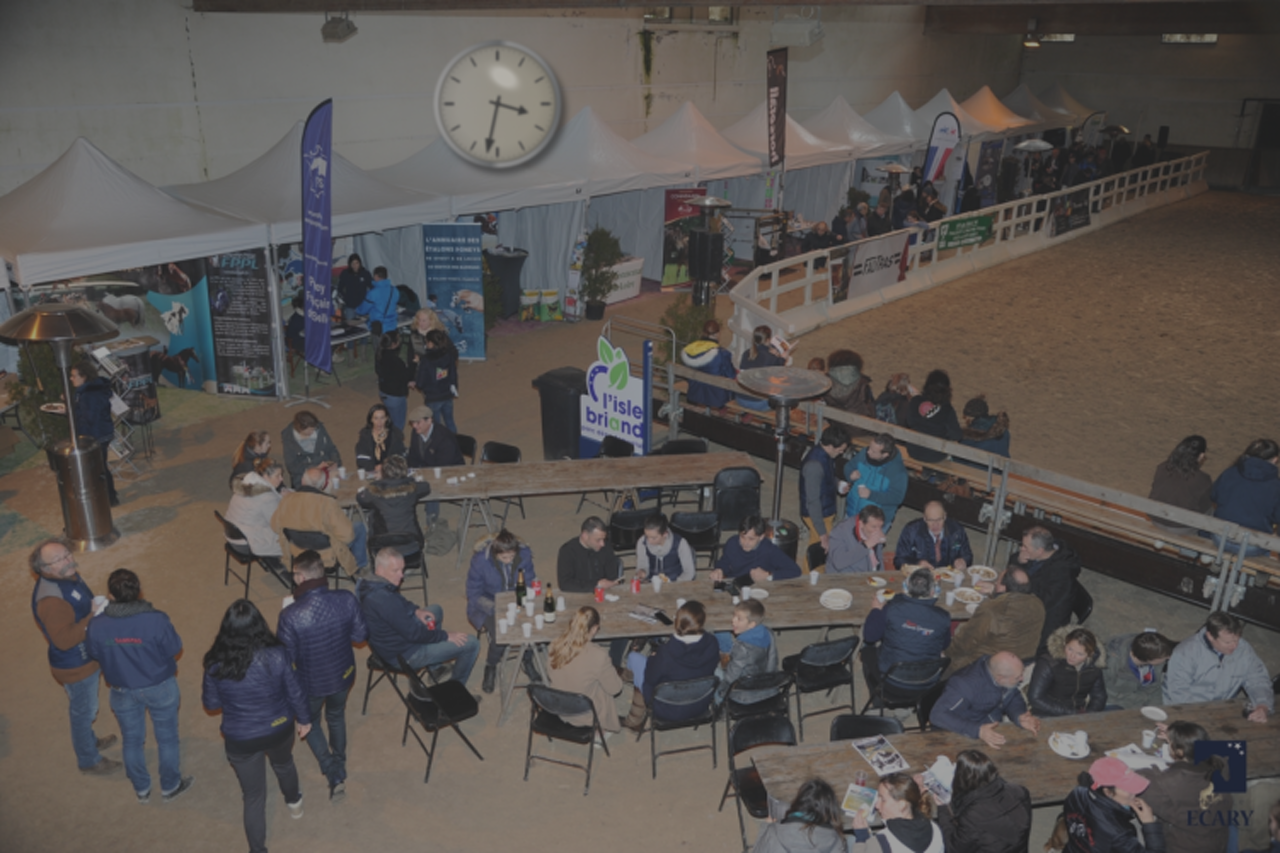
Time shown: 3:32
